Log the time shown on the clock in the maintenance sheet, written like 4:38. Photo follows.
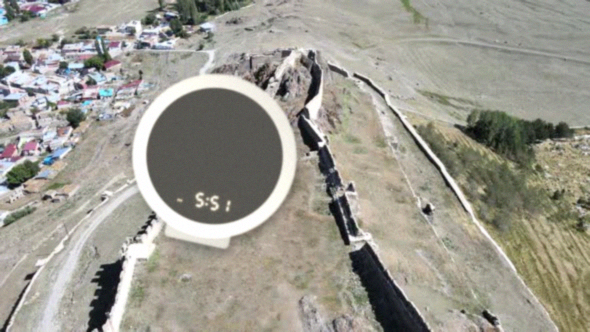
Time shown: 5:51
